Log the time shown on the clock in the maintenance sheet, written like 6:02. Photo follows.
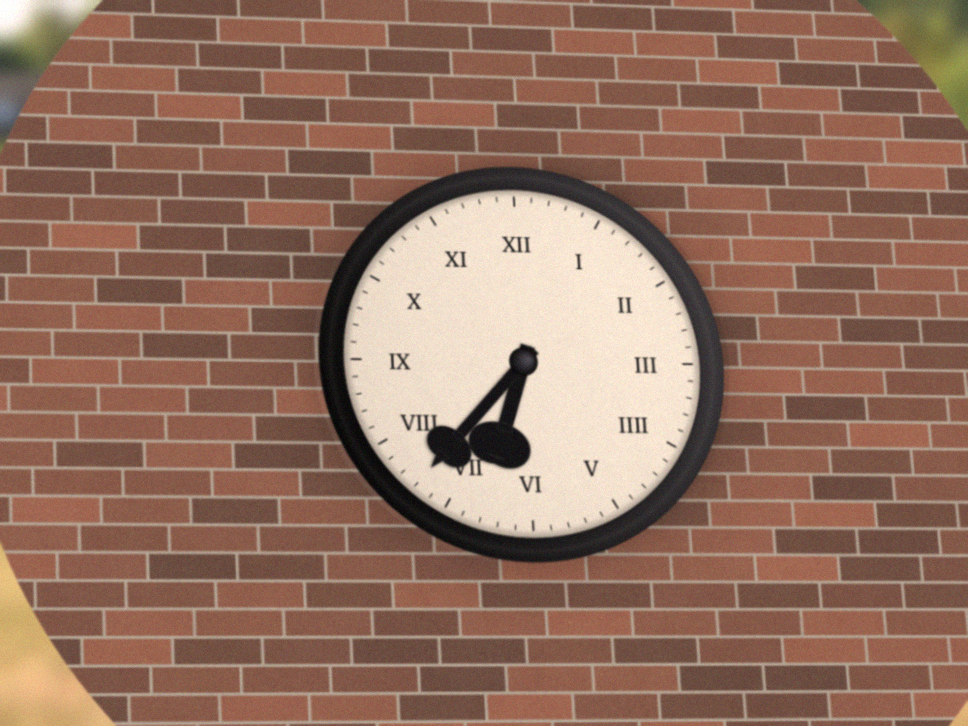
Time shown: 6:37
